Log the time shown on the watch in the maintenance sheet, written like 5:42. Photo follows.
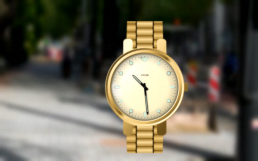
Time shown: 10:29
